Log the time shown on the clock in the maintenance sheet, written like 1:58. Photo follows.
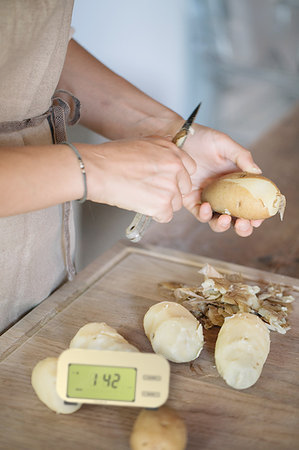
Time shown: 1:42
